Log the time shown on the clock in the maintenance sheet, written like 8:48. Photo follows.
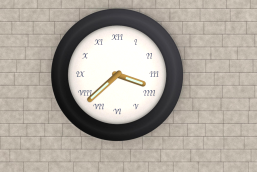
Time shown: 3:38
